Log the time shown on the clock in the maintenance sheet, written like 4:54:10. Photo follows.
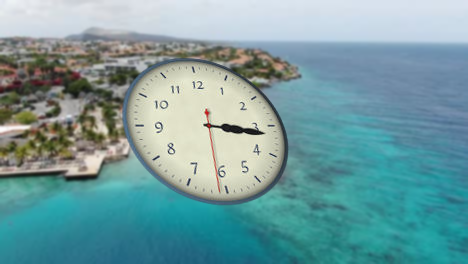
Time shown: 3:16:31
